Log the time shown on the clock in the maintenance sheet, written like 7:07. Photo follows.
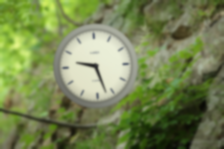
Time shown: 9:27
